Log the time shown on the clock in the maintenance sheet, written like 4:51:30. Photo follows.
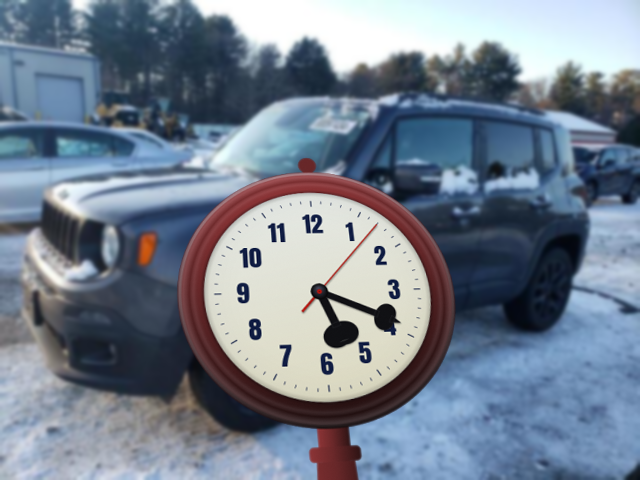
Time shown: 5:19:07
